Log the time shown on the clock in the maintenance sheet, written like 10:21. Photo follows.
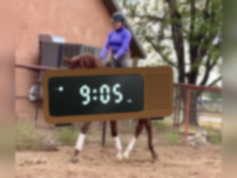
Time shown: 9:05
